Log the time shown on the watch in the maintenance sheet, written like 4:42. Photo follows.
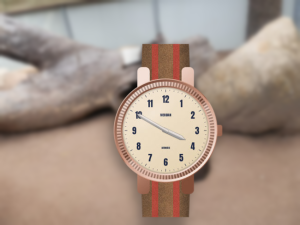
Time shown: 3:50
